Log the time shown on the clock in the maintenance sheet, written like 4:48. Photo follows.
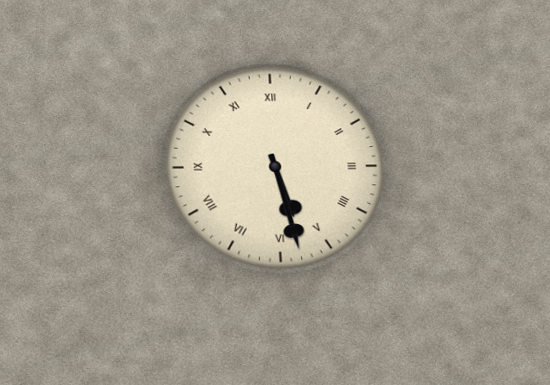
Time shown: 5:28
